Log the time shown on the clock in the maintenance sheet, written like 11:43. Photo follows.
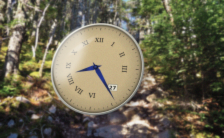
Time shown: 8:24
